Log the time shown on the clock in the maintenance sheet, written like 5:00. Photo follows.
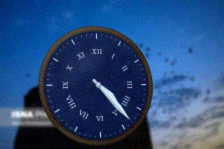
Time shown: 4:23
